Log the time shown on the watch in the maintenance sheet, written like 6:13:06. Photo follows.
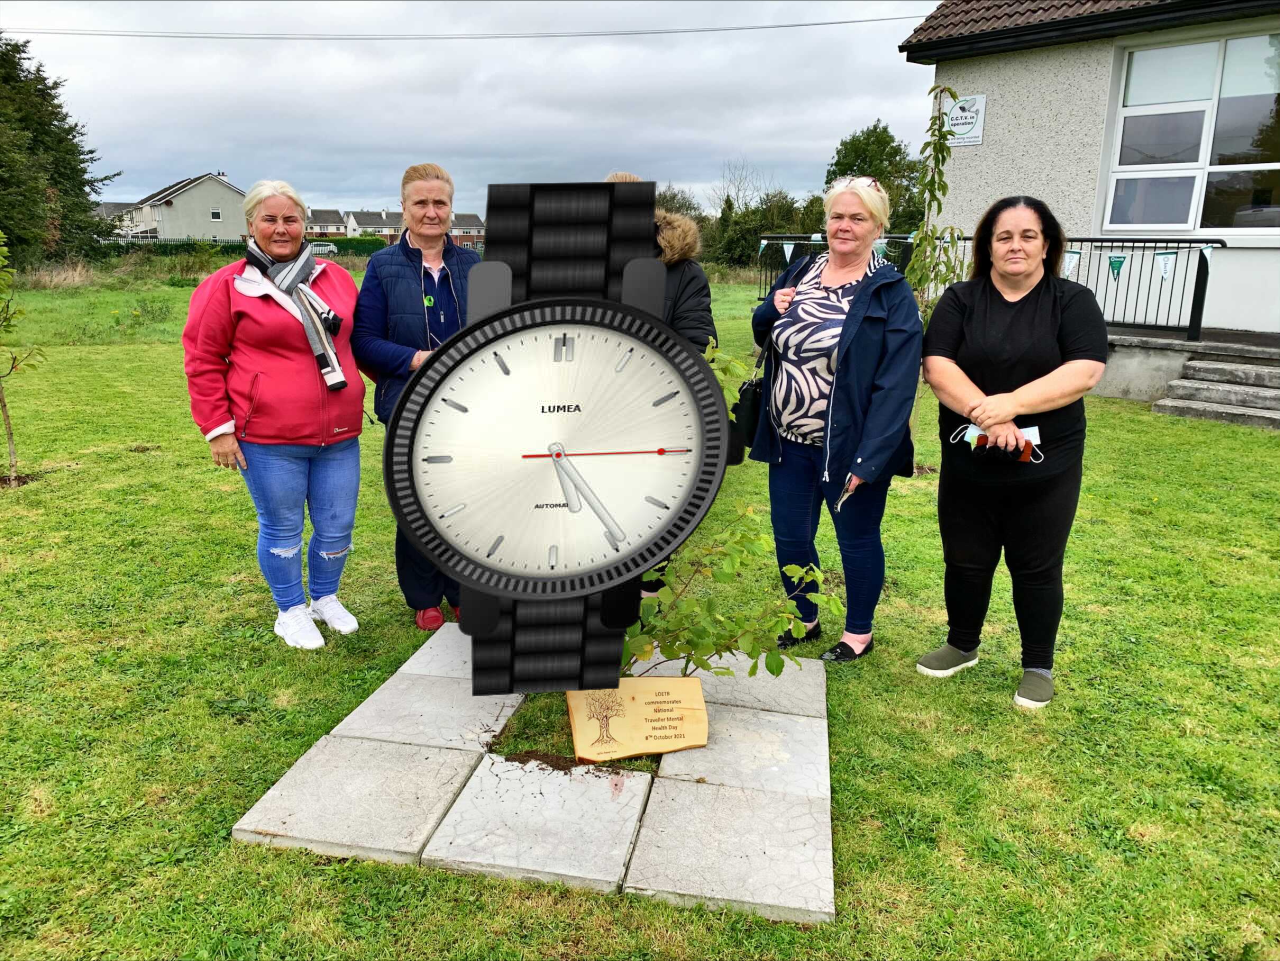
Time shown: 5:24:15
